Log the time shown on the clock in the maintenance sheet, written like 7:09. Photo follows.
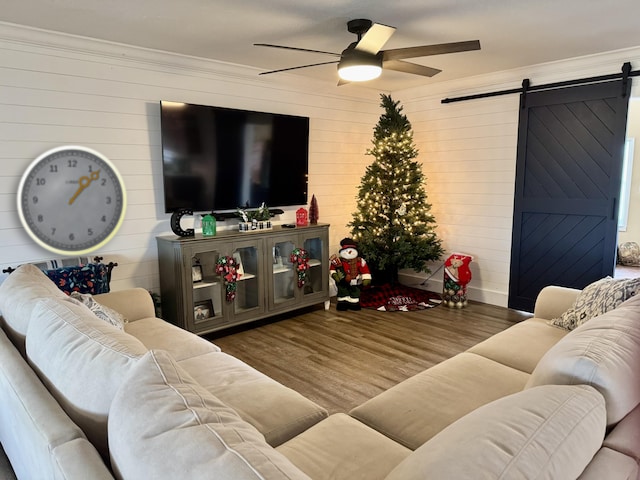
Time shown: 1:07
